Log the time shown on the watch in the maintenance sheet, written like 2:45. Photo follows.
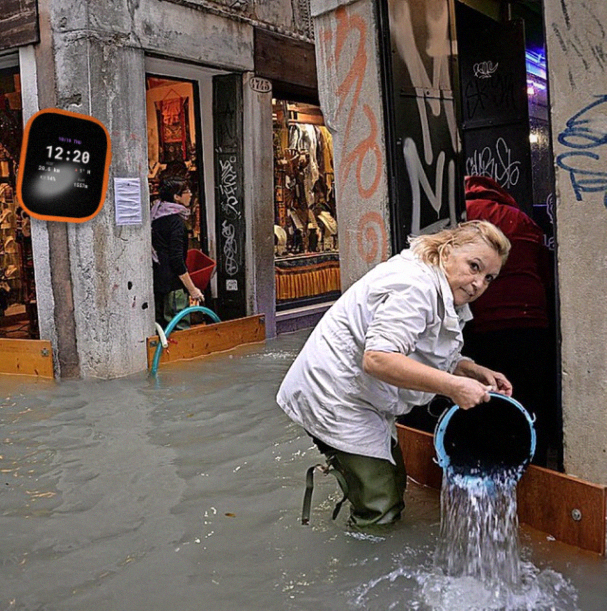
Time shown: 12:20
